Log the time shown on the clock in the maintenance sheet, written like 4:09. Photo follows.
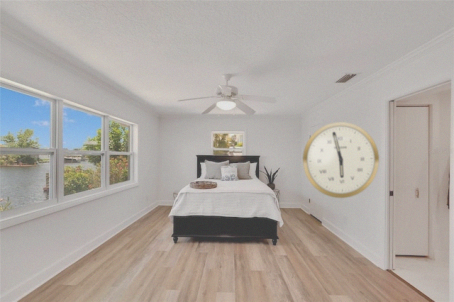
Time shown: 5:58
